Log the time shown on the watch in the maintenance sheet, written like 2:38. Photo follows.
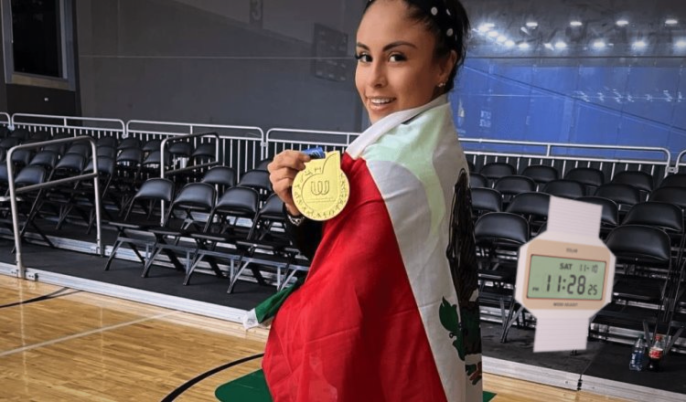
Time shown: 11:28
